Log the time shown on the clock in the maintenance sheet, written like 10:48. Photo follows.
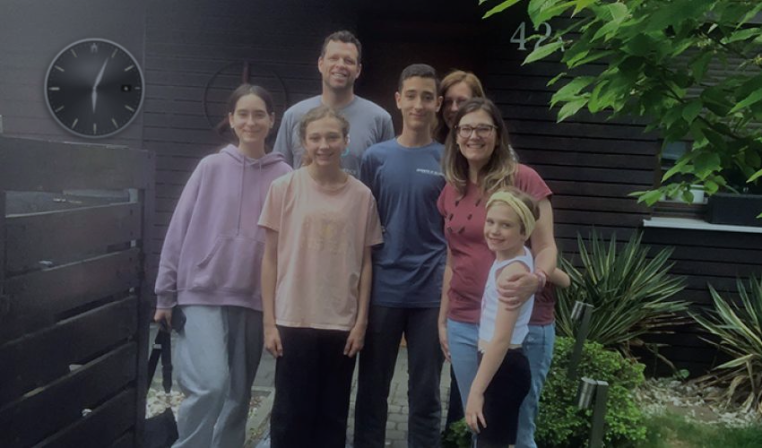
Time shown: 6:04
